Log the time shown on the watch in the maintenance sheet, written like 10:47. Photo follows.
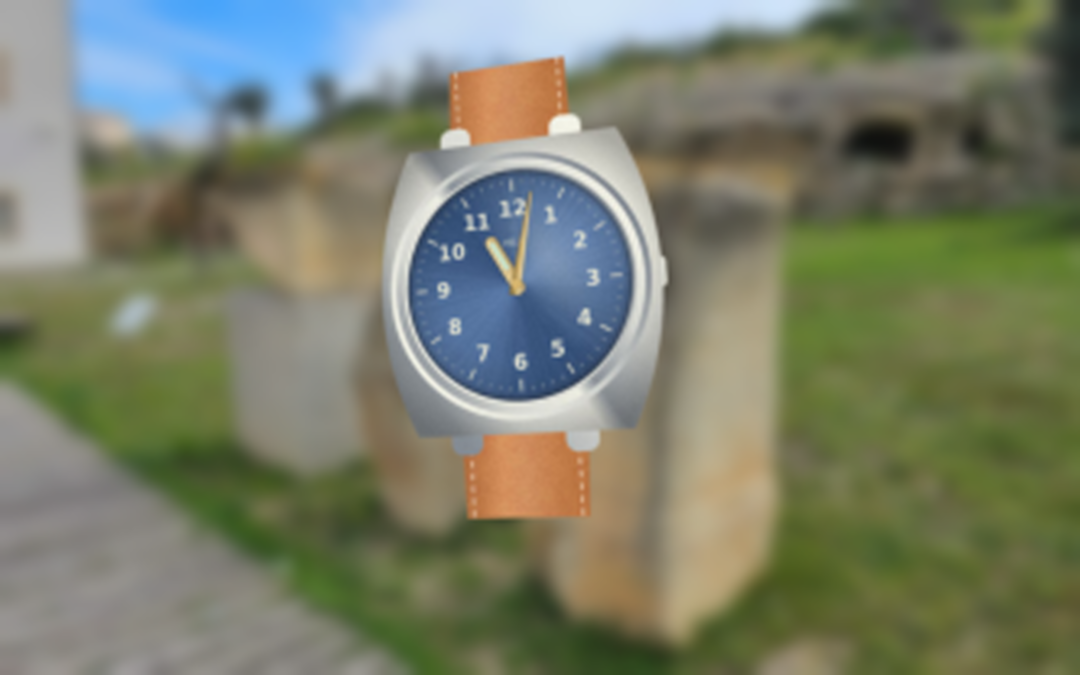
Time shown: 11:02
